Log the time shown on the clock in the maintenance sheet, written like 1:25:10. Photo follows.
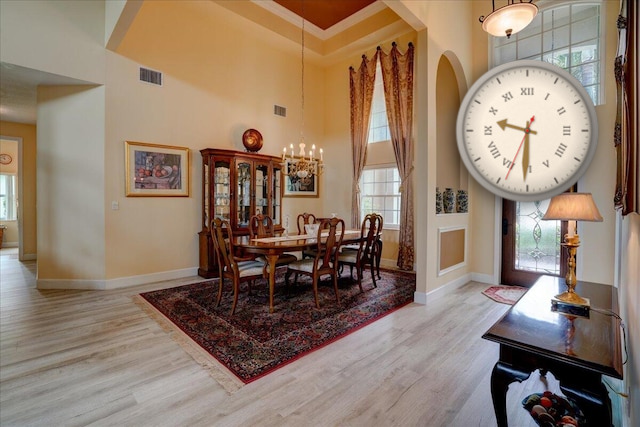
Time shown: 9:30:34
